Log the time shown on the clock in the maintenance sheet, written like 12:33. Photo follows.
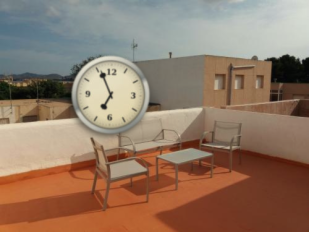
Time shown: 6:56
